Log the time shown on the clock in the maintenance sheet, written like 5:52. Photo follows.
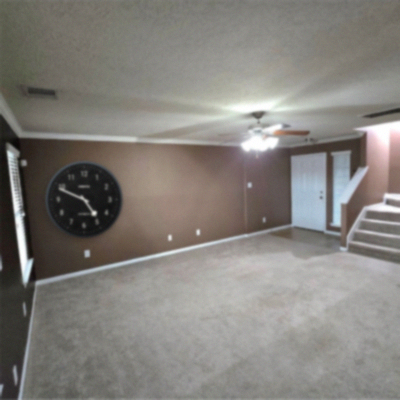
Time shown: 4:49
